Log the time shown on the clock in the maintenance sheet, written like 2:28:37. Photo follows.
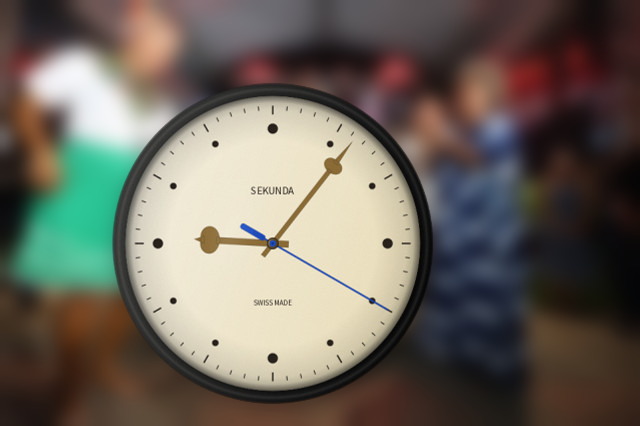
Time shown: 9:06:20
